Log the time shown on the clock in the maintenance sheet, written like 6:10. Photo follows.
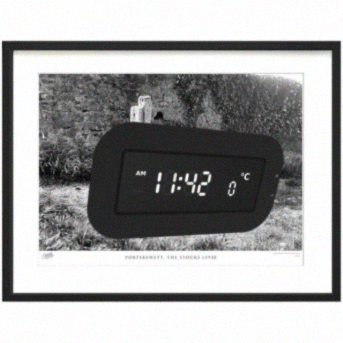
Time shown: 11:42
